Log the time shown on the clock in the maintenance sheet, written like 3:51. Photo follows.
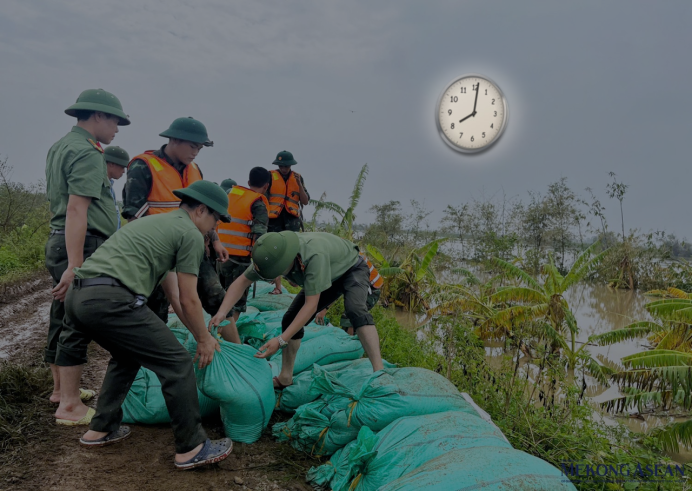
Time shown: 8:01
